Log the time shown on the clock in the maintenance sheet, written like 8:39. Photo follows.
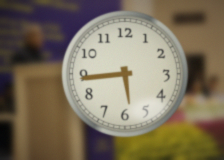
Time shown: 5:44
